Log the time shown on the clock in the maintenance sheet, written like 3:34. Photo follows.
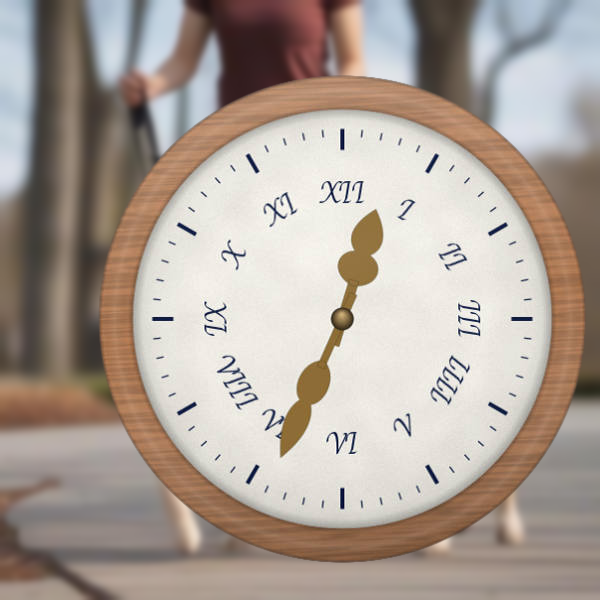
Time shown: 12:34
